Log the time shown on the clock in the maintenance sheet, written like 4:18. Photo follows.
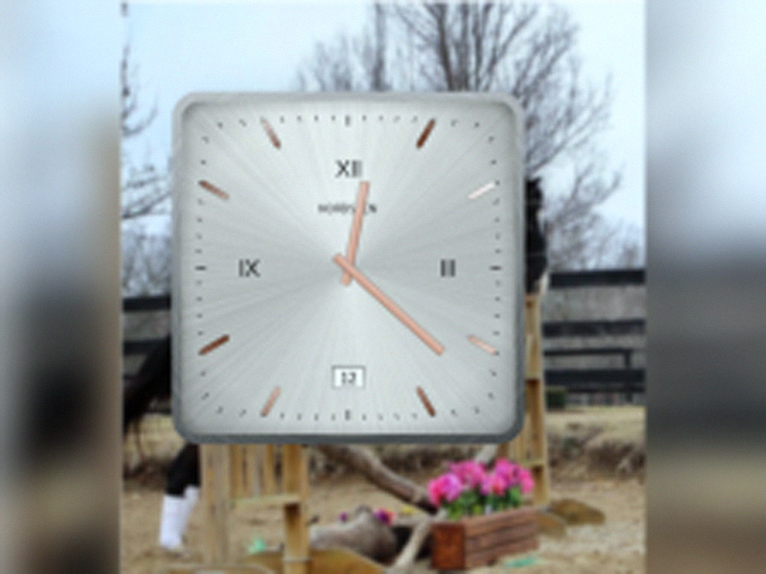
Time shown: 12:22
